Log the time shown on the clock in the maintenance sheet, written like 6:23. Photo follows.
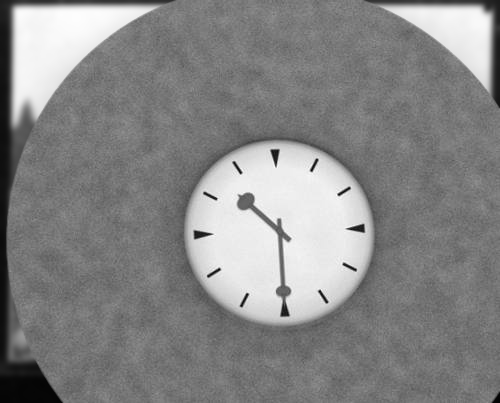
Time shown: 10:30
